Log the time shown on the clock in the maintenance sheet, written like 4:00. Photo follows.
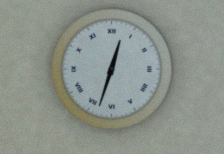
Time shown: 12:33
